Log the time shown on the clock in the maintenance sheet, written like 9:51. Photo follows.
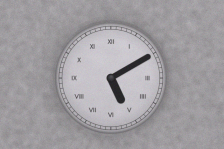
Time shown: 5:10
